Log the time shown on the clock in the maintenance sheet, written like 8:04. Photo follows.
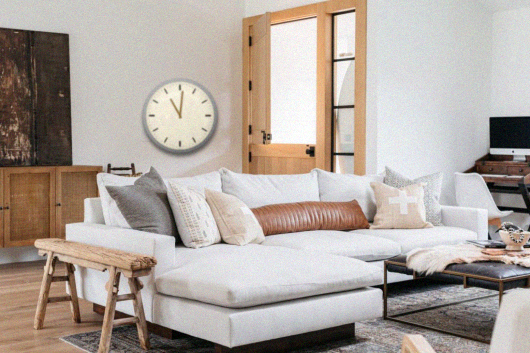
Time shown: 11:01
